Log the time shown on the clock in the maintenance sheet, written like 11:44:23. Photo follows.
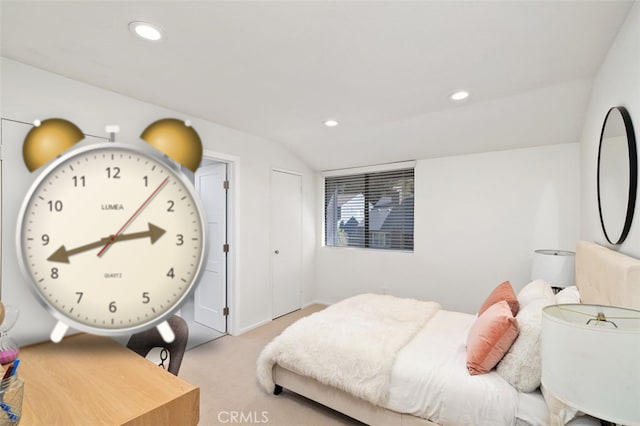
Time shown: 2:42:07
